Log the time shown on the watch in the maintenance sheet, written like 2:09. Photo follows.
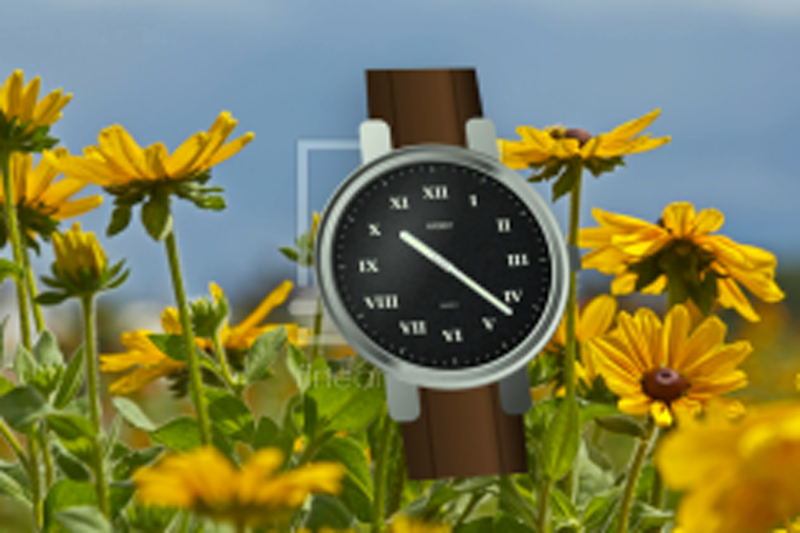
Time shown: 10:22
